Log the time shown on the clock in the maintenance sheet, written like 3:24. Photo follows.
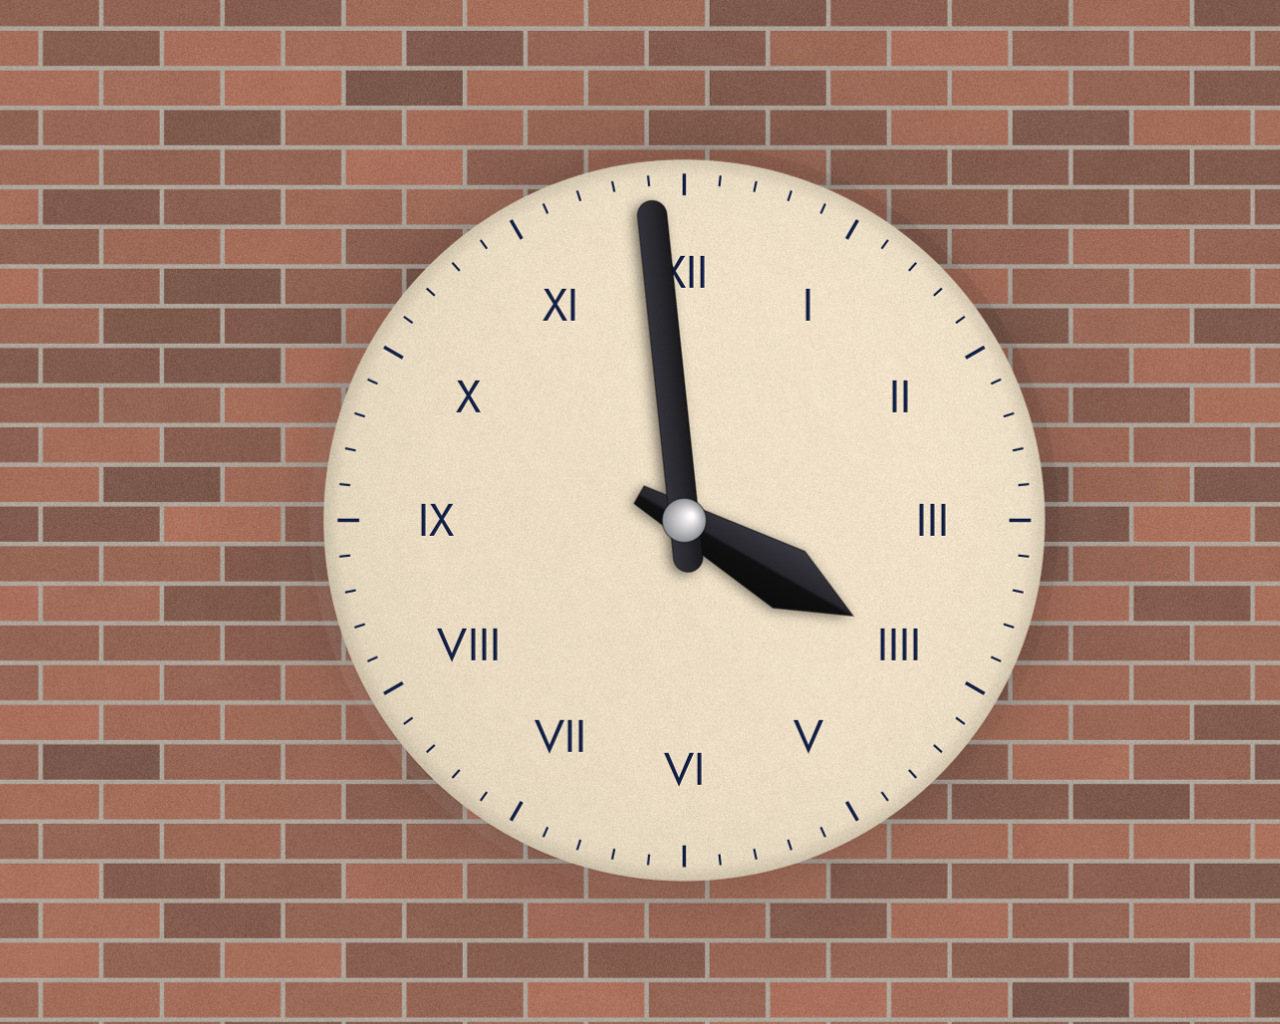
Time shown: 3:59
